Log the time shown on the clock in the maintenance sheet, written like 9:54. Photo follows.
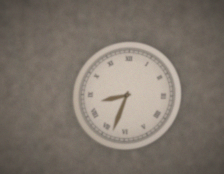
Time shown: 8:33
